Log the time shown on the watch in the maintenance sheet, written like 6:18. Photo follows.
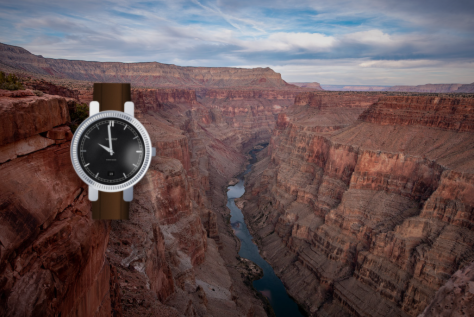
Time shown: 9:59
